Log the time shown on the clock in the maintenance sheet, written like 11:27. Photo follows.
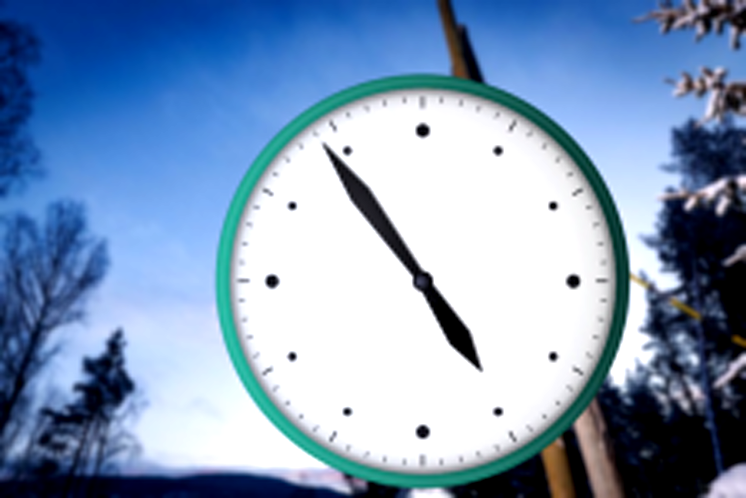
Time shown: 4:54
